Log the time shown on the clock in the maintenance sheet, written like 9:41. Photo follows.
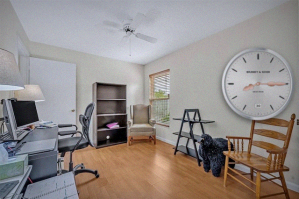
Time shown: 8:15
